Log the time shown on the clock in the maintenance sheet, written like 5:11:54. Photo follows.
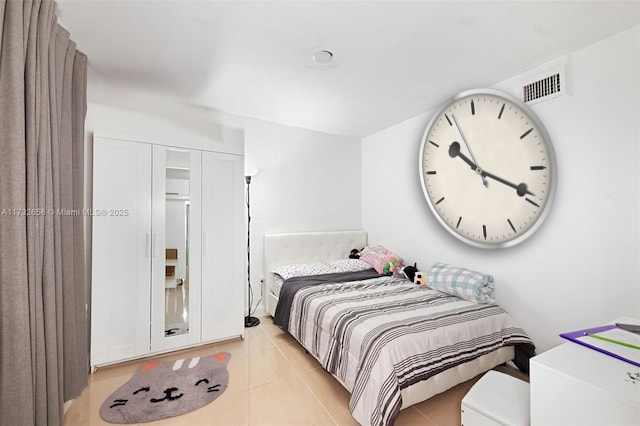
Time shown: 10:18:56
